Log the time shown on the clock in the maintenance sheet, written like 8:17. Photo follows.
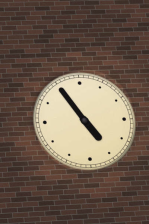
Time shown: 4:55
